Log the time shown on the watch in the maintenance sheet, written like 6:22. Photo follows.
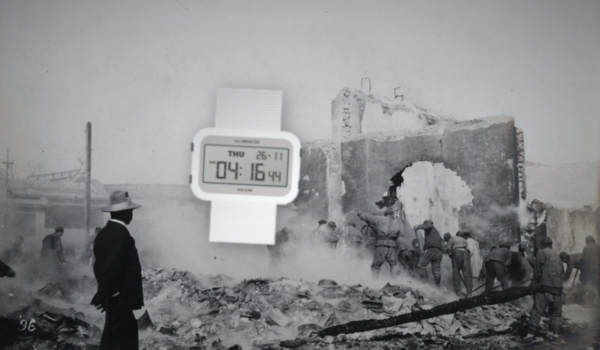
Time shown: 4:16
